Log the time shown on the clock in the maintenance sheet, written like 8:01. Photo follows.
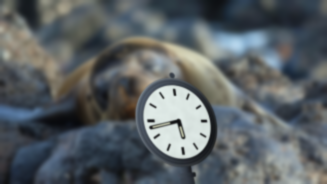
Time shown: 5:43
